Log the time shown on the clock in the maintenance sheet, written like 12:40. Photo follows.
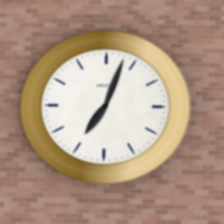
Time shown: 7:03
